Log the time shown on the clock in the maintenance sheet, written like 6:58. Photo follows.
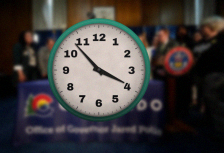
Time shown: 3:53
